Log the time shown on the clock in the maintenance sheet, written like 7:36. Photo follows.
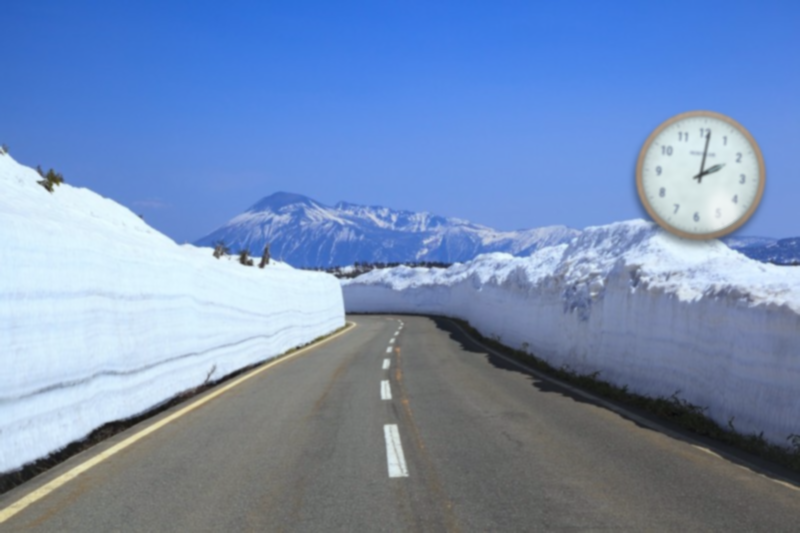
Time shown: 2:01
